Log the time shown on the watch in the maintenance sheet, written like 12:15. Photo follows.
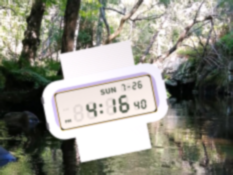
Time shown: 4:16
